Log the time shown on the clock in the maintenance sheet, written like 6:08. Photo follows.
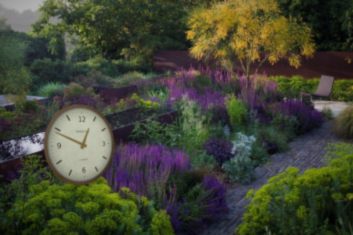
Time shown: 12:49
